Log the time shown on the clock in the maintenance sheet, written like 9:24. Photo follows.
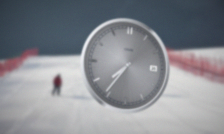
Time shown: 7:36
